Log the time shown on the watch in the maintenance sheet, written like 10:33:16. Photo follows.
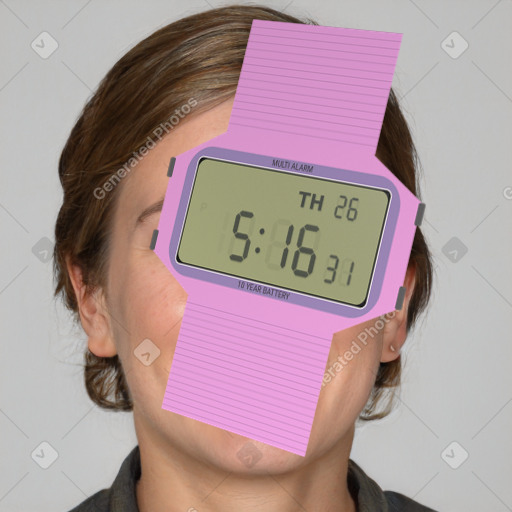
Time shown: 5:16:31
